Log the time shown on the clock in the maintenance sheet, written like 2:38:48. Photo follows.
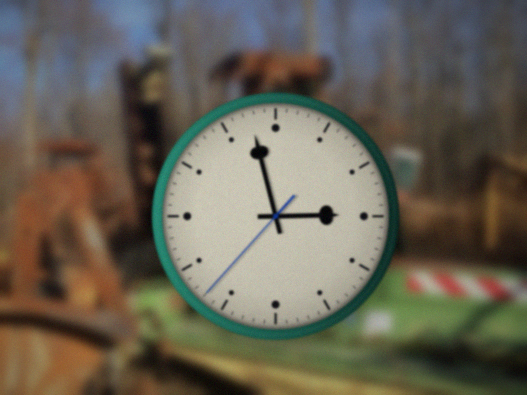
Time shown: 2:57:37
